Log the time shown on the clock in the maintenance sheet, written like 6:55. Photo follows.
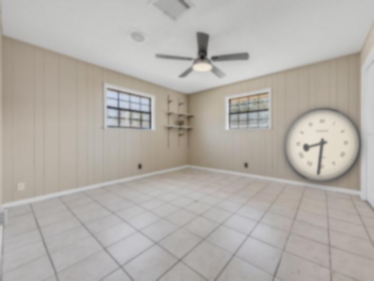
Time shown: 8:31
